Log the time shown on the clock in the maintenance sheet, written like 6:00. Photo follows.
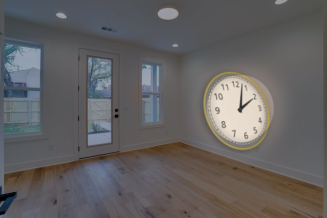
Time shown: 2:03
